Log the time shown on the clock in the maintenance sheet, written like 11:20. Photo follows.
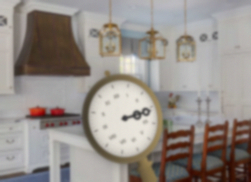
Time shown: 3:16
